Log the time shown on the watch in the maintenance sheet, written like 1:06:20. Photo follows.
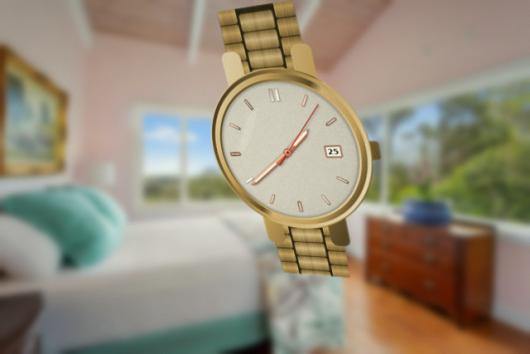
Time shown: 1:39:07
